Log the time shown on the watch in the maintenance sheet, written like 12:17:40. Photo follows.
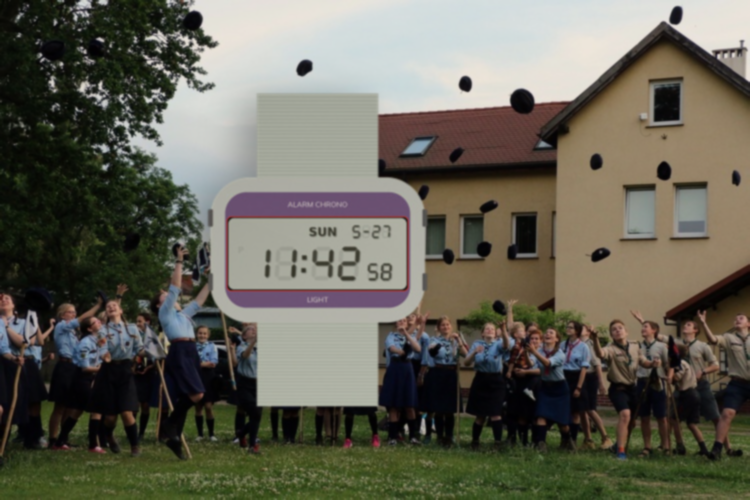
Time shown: 11:42:58
